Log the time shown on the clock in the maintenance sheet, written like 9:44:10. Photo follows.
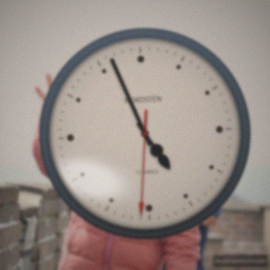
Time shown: 4:56:31
